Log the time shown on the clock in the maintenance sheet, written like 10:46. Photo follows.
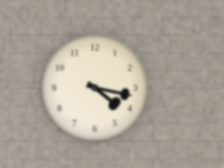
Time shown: 4:17
